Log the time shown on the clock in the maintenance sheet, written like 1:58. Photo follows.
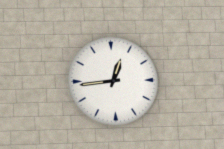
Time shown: 12:44
